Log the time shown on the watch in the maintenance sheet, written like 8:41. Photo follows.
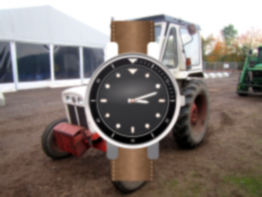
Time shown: 3:12
